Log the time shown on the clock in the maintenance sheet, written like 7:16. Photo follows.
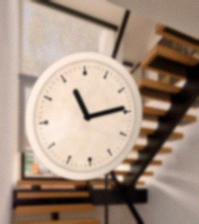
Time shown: 11:14
